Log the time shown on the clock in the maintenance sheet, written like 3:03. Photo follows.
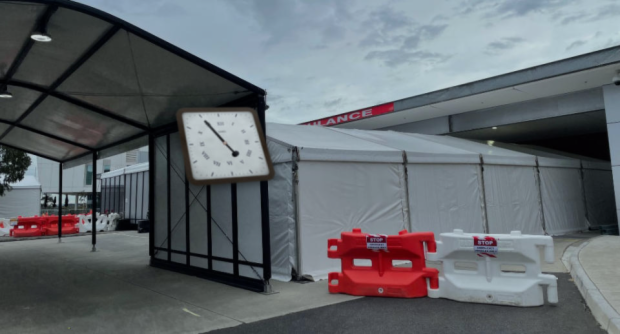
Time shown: 4:55
